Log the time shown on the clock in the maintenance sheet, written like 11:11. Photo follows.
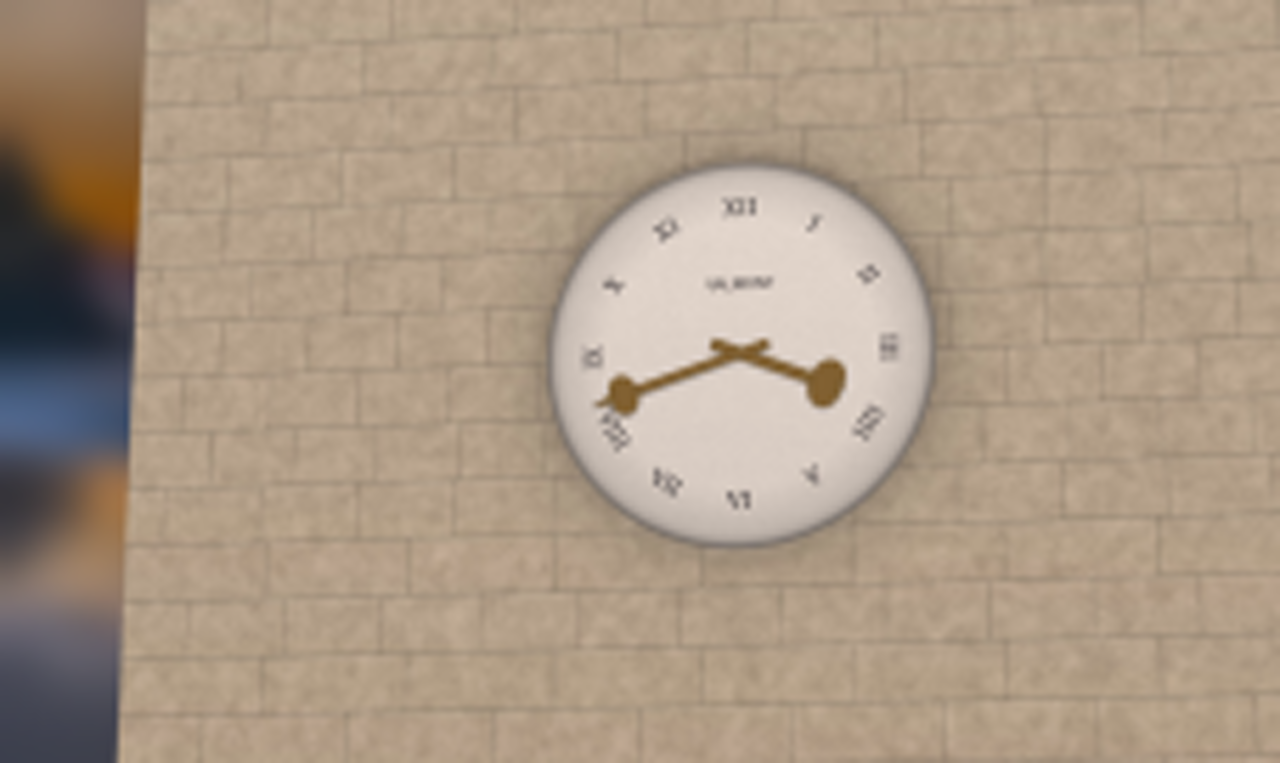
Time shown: 3:42
